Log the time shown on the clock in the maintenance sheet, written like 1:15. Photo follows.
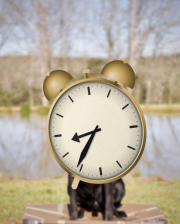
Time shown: 8:36
